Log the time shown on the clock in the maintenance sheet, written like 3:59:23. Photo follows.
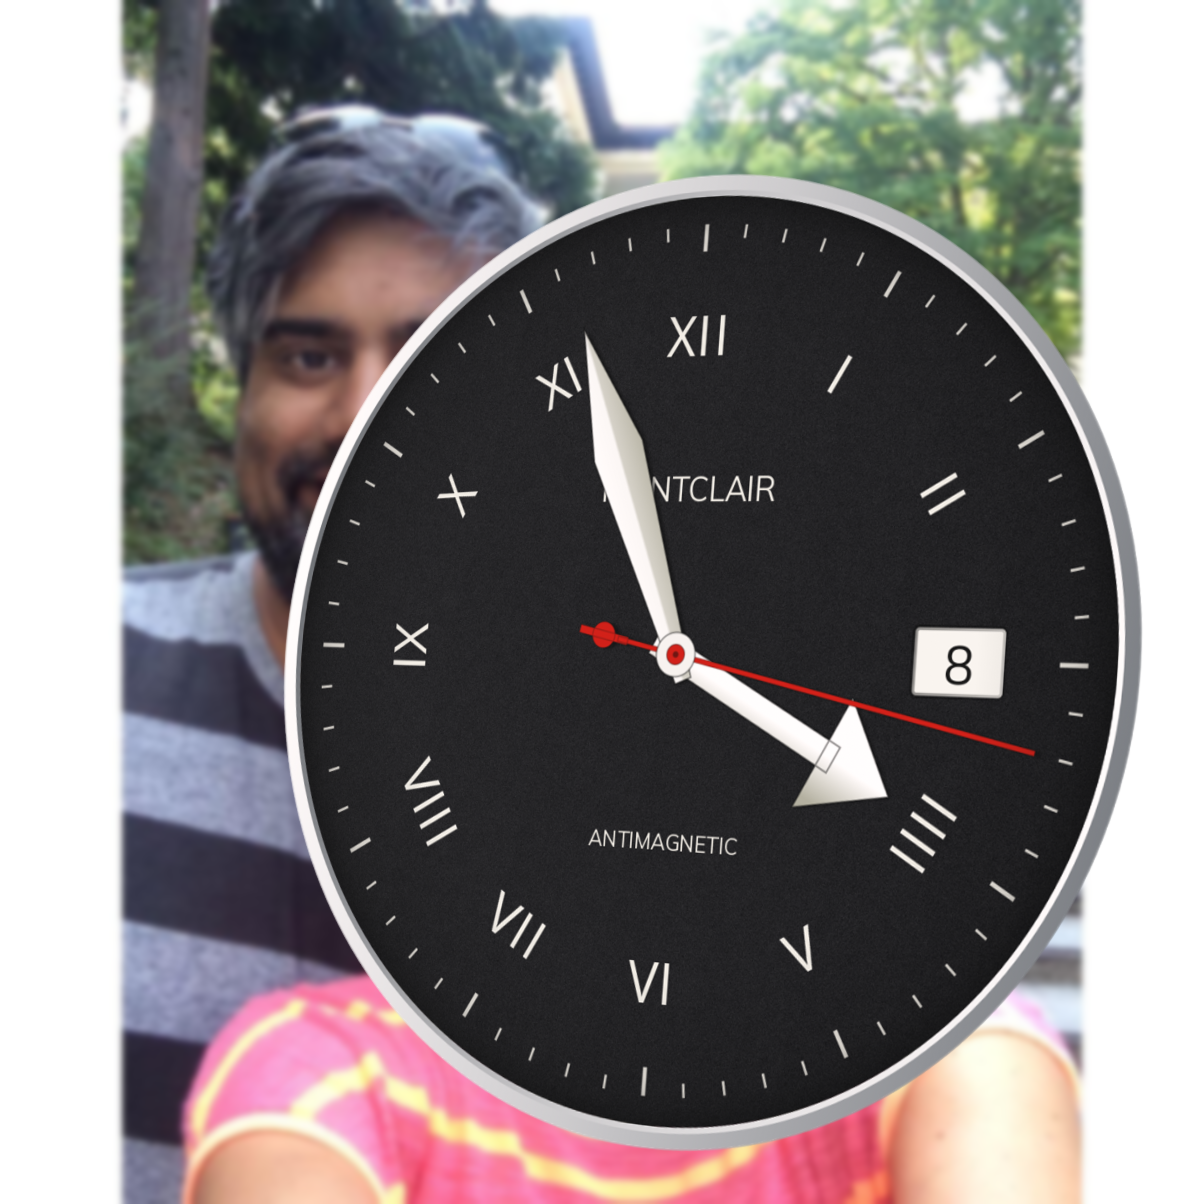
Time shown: 3:56:17
